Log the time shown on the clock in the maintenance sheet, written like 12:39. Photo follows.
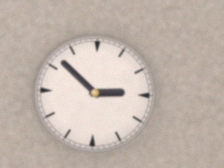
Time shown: 2:52
